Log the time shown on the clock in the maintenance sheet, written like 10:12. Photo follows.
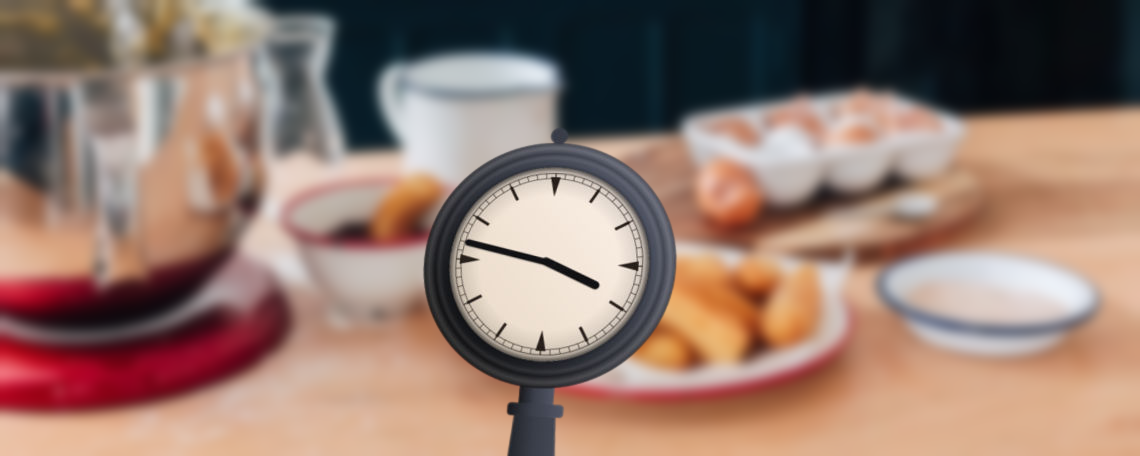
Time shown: 3:47
